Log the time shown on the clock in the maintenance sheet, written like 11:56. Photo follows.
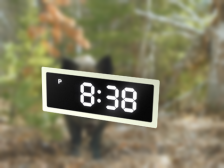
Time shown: 8:38
